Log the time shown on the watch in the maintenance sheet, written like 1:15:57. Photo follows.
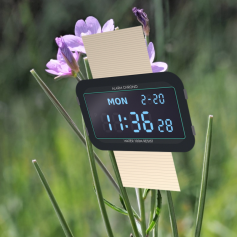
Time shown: 11:36:28
